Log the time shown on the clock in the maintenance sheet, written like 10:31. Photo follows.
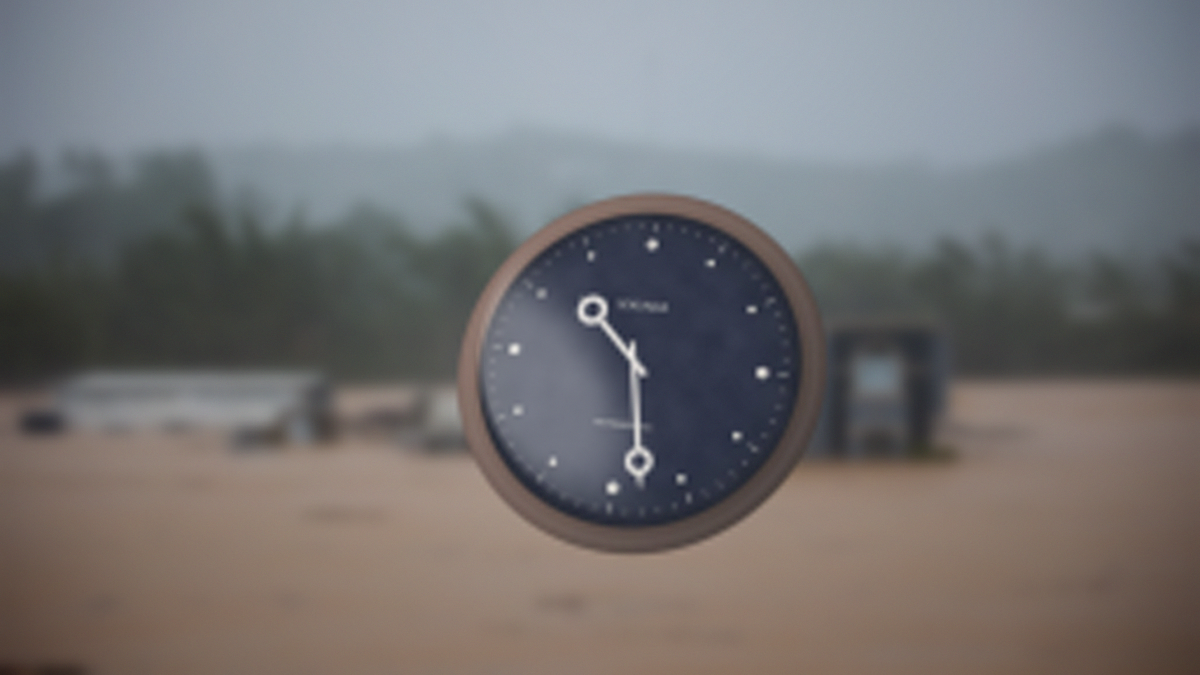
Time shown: 10:28
